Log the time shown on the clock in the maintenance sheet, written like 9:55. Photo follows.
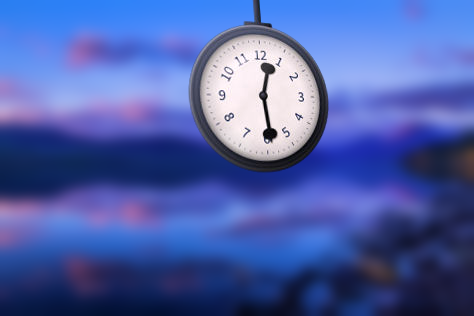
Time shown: 12:29
